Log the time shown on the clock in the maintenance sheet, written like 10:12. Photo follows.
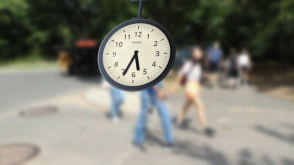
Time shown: 5:34
